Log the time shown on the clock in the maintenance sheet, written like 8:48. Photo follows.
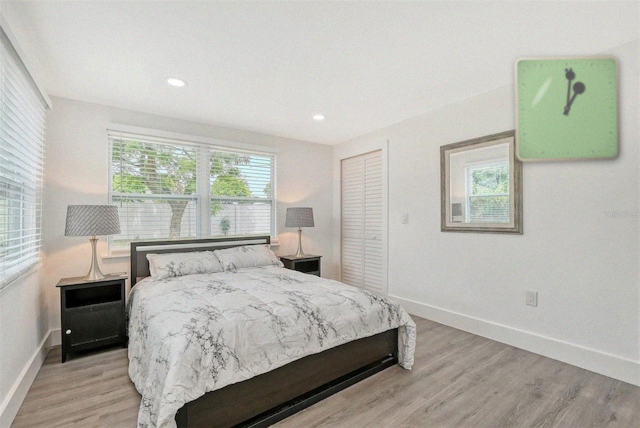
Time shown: 1:01
